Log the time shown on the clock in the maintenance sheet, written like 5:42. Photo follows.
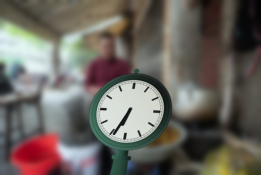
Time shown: 6:34
